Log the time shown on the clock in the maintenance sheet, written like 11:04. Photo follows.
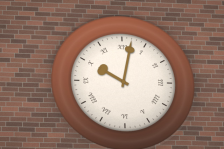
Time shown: 10:02
